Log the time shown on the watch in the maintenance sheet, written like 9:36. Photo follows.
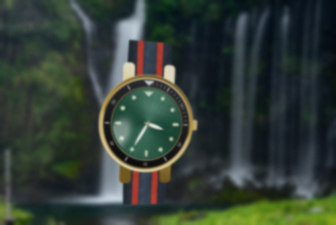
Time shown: 3:35
